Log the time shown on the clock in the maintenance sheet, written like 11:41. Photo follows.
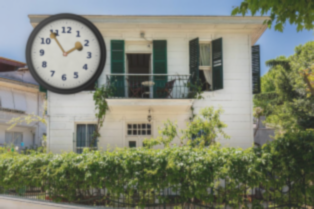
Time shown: 1:54
